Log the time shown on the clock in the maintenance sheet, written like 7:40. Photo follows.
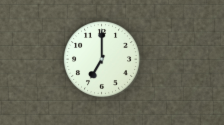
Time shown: 7:00
